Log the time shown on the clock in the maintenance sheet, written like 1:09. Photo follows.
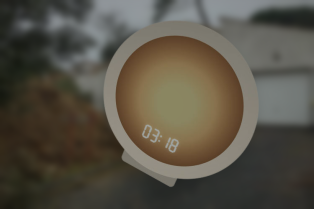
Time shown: 3:18
